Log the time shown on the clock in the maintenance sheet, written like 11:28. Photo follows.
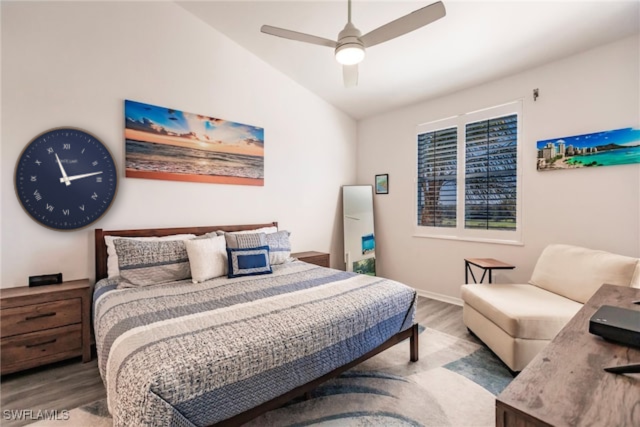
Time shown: 11:13
